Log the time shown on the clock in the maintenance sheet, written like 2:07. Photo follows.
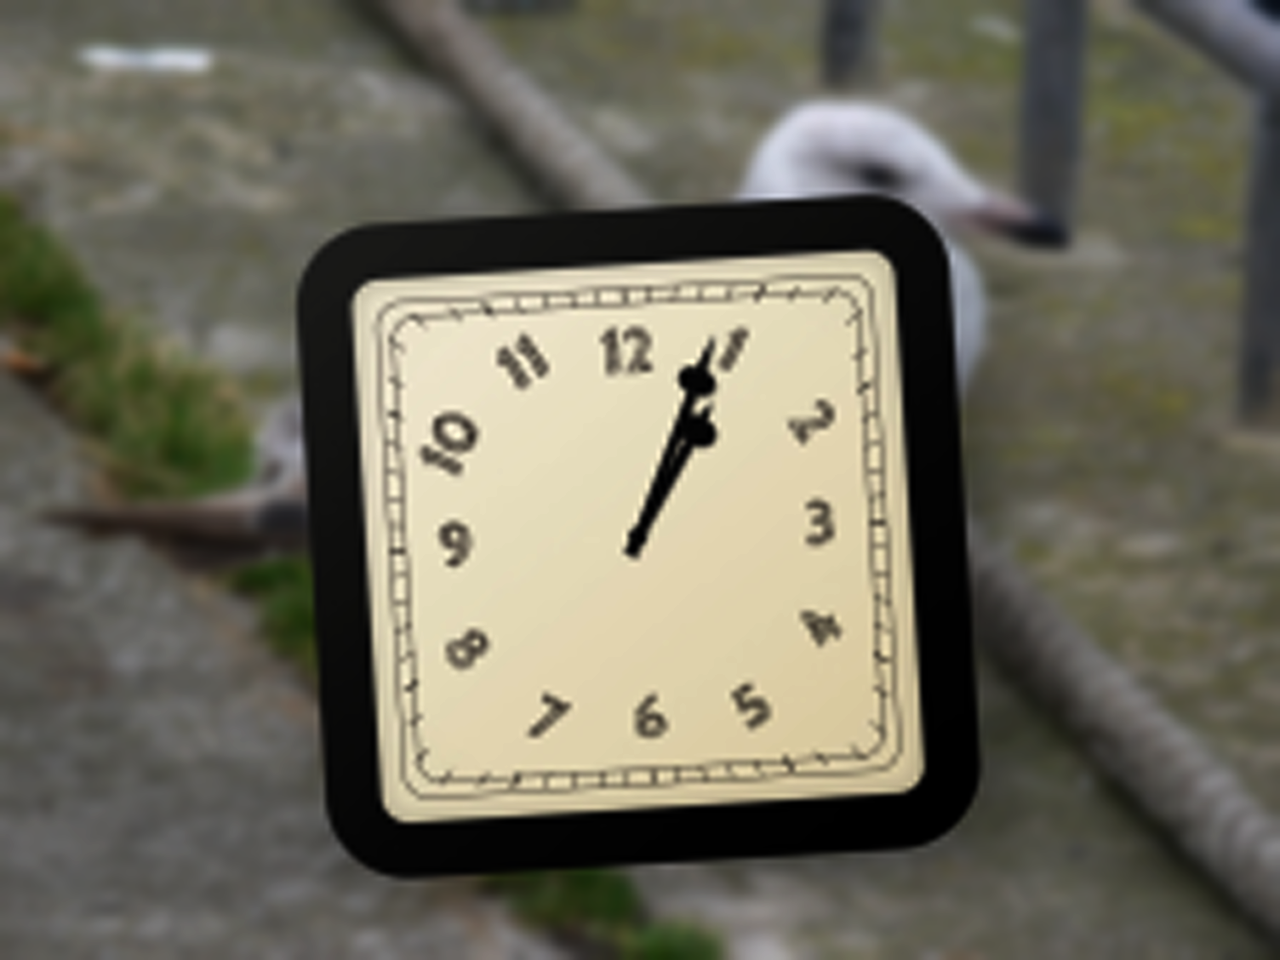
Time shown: 1:04
